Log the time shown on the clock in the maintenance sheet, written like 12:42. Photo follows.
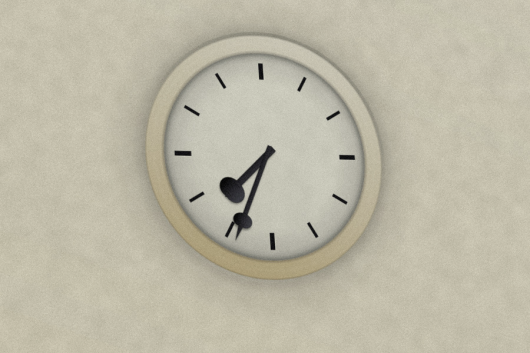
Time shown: 7:34
